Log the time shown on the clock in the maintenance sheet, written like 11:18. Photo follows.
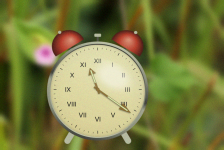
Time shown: 11:21
